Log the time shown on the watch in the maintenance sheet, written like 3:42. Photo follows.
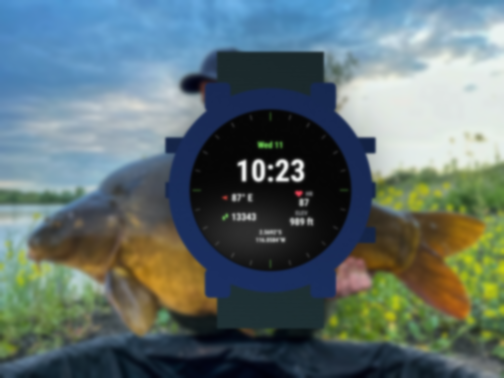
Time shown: 10:23
